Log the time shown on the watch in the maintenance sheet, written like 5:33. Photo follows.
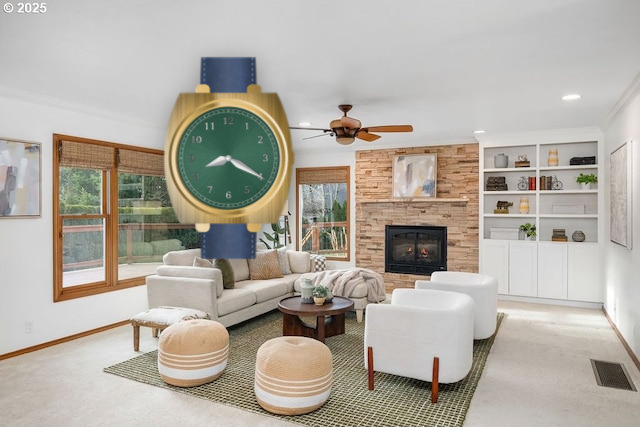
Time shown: 8:20
